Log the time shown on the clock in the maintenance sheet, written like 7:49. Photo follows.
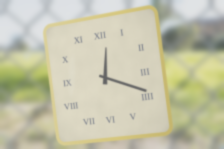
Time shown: 12:19
